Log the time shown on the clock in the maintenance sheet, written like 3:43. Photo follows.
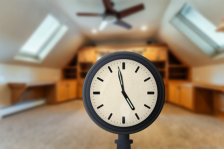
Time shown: 4:58
